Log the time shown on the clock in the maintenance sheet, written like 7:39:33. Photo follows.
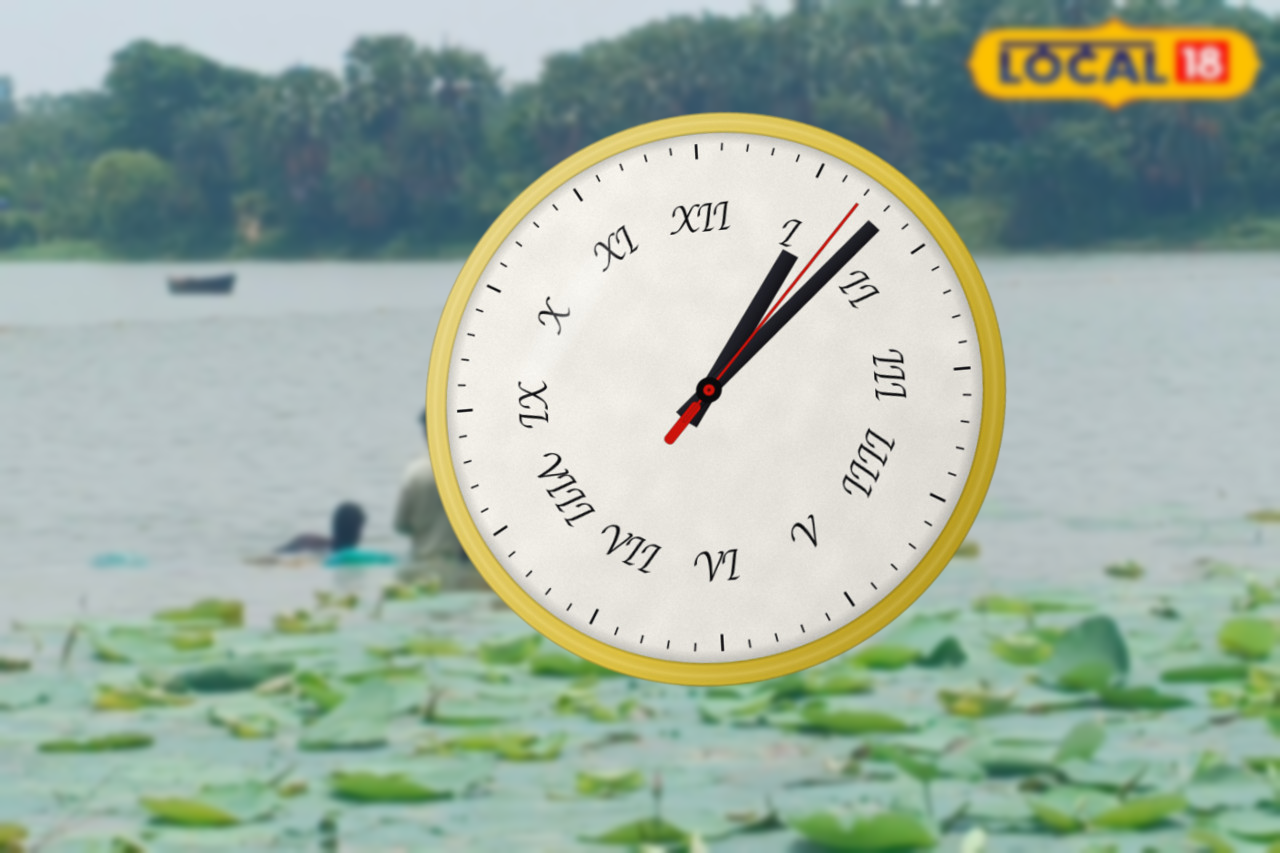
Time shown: 1:08:07
